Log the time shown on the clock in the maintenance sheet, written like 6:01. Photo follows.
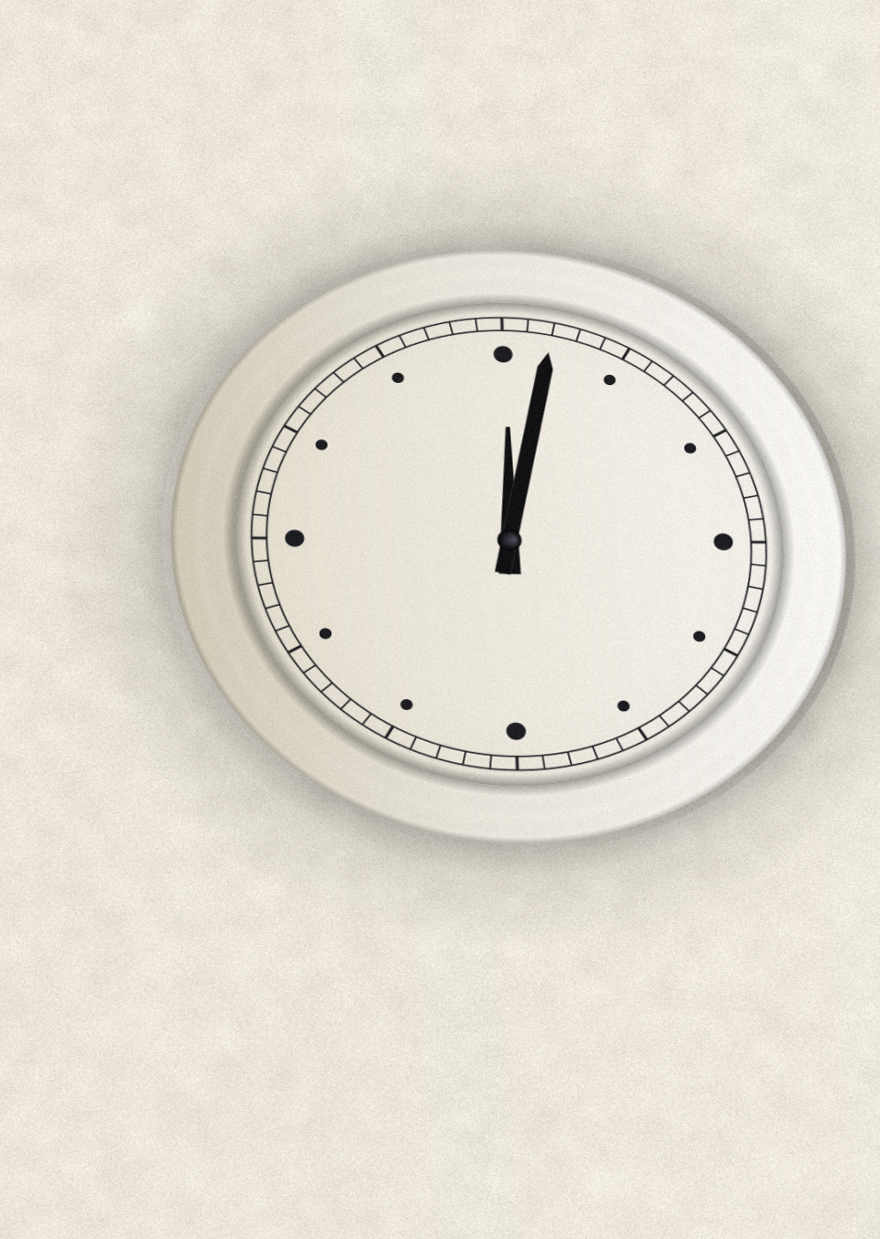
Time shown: 12:02
